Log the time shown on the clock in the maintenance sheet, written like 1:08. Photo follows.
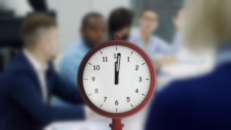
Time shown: 12:01
